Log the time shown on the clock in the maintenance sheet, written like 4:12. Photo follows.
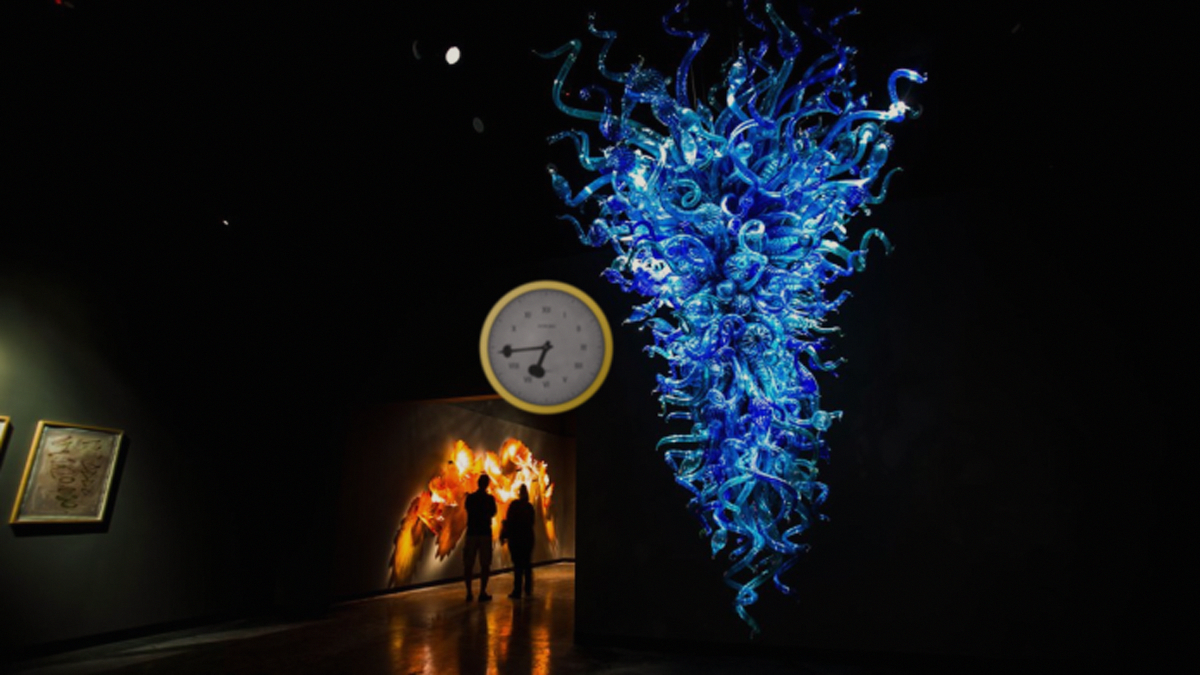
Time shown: 6:44
